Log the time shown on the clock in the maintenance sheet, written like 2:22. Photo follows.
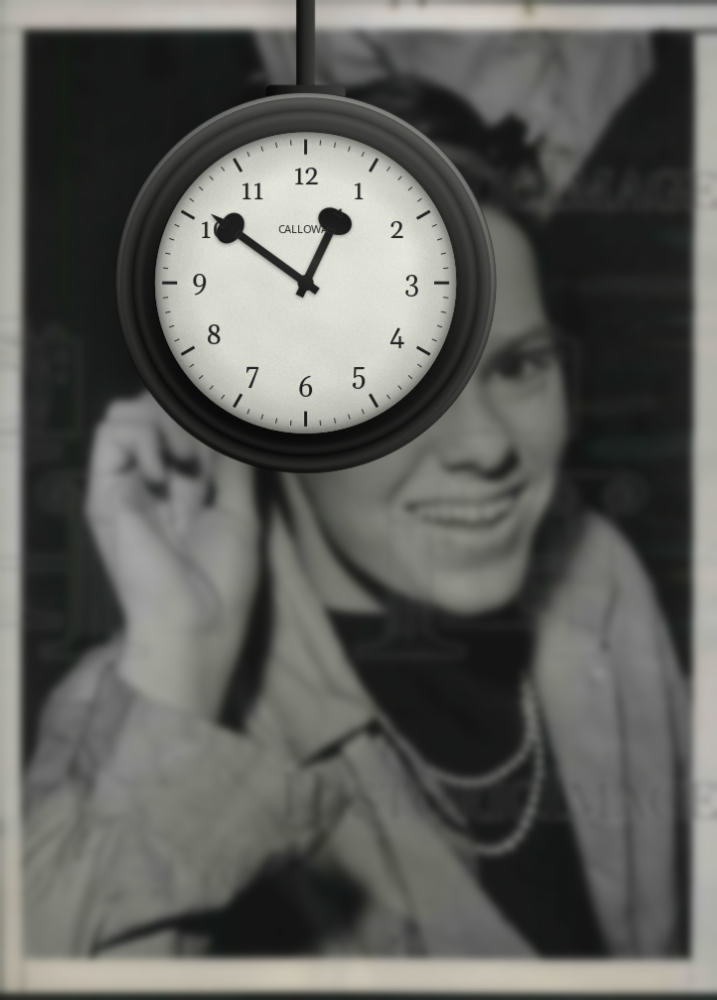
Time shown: 12:51
